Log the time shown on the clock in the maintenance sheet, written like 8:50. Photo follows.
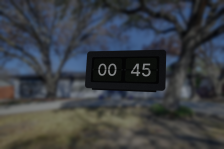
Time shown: 0:45
